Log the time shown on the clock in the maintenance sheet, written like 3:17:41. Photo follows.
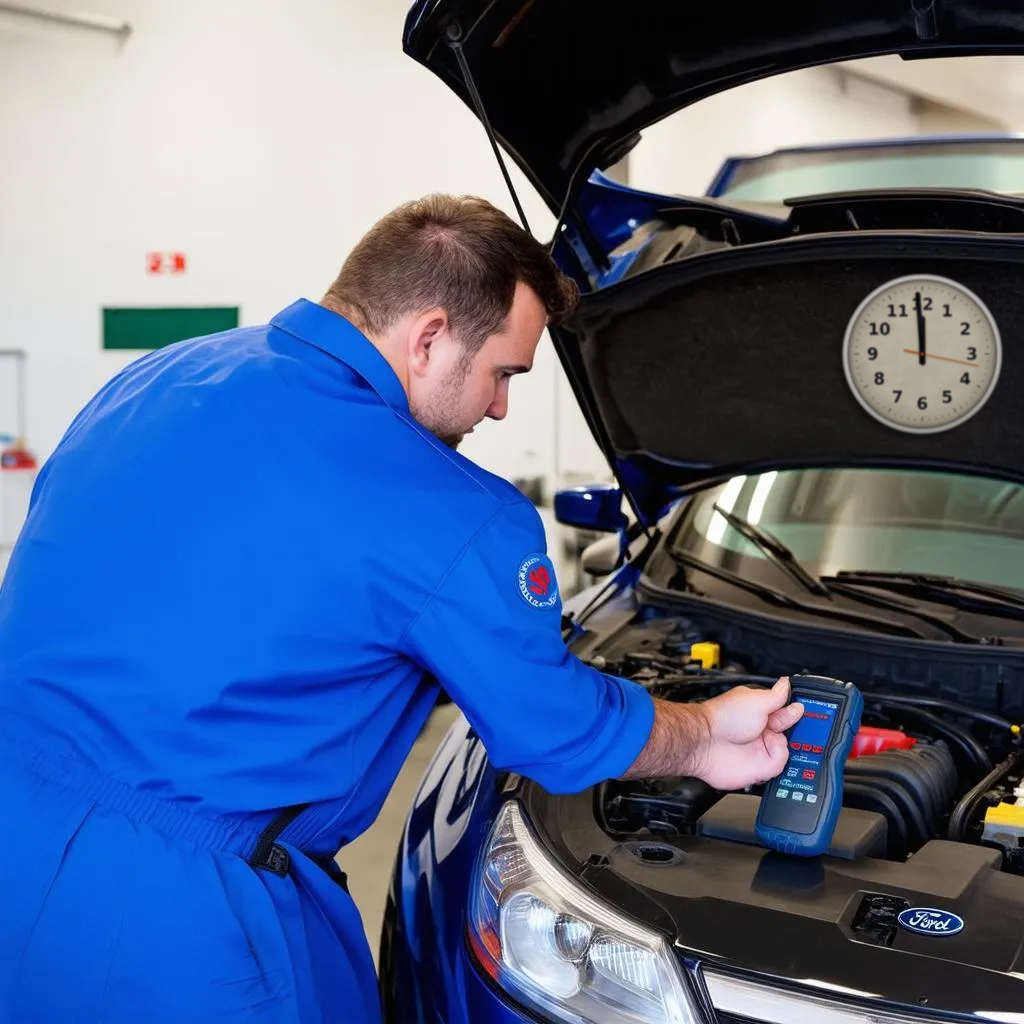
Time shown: 11:59:17
